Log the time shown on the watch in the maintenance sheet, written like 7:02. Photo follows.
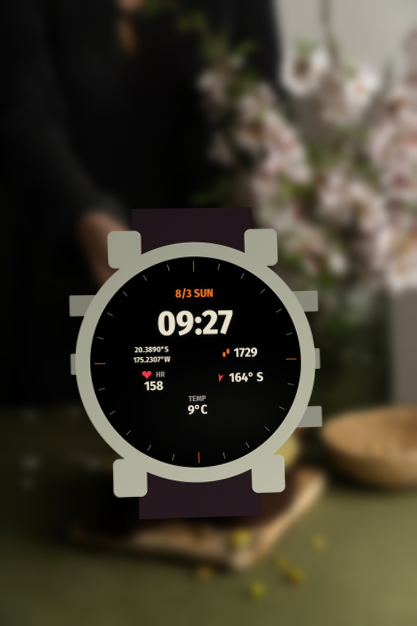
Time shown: 9:27
